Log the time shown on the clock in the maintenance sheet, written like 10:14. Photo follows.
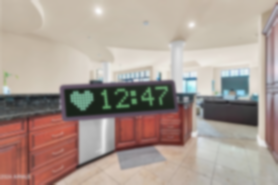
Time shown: 12:47
